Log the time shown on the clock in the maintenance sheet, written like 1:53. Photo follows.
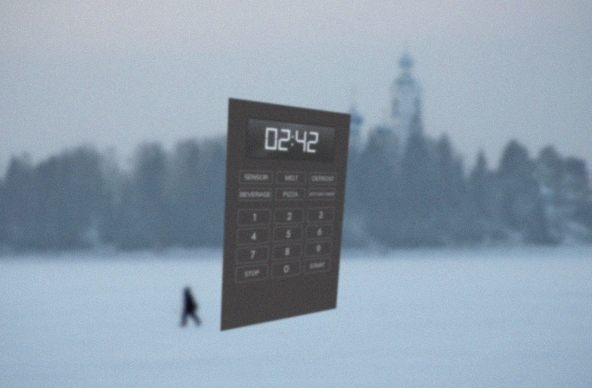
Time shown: 2:42
